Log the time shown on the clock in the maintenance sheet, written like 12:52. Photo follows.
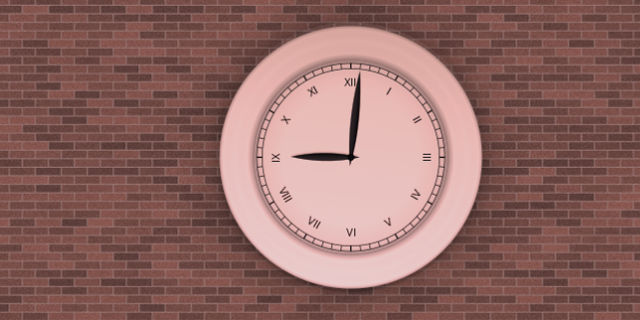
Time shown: 9:01
